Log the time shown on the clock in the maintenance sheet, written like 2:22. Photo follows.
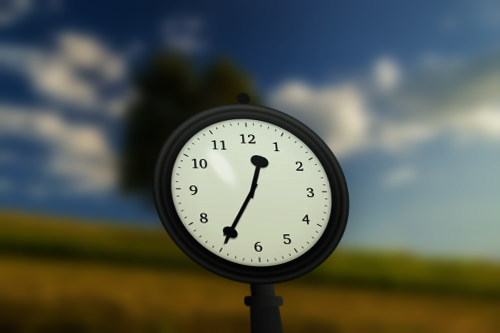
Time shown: 12:35
